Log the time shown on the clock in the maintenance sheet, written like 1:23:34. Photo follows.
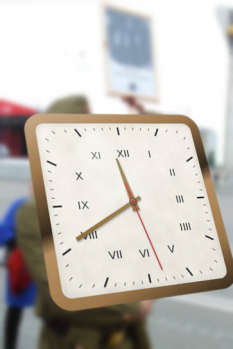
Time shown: 11:40:28
